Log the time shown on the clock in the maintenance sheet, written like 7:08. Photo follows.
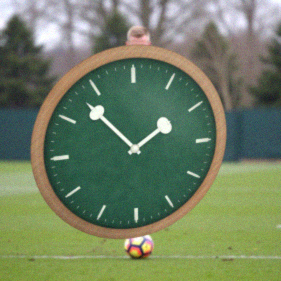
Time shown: 1:53
